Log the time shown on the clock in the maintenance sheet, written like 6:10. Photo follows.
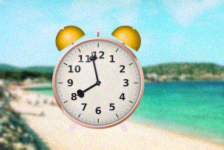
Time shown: 7:58
